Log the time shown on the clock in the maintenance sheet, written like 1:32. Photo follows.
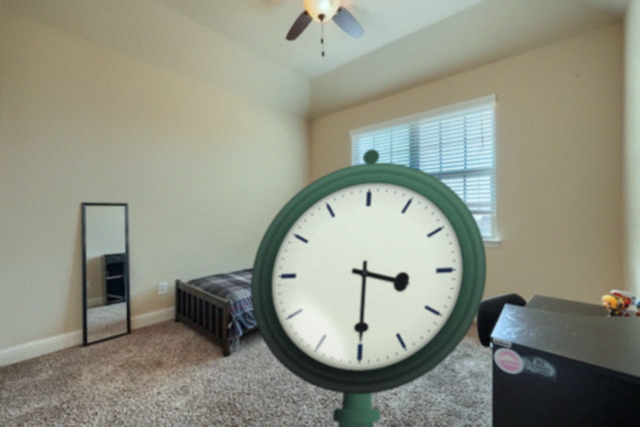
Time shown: 3:30
